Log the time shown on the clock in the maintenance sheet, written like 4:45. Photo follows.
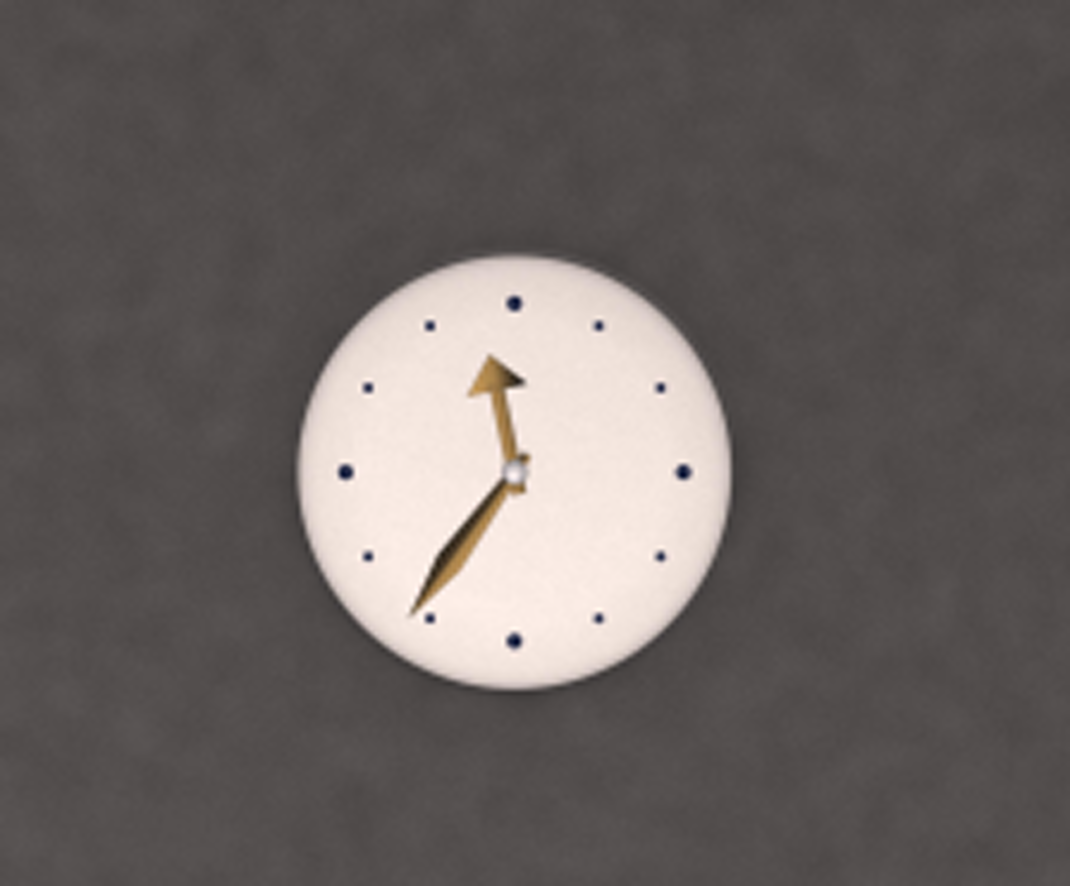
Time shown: 11:36
